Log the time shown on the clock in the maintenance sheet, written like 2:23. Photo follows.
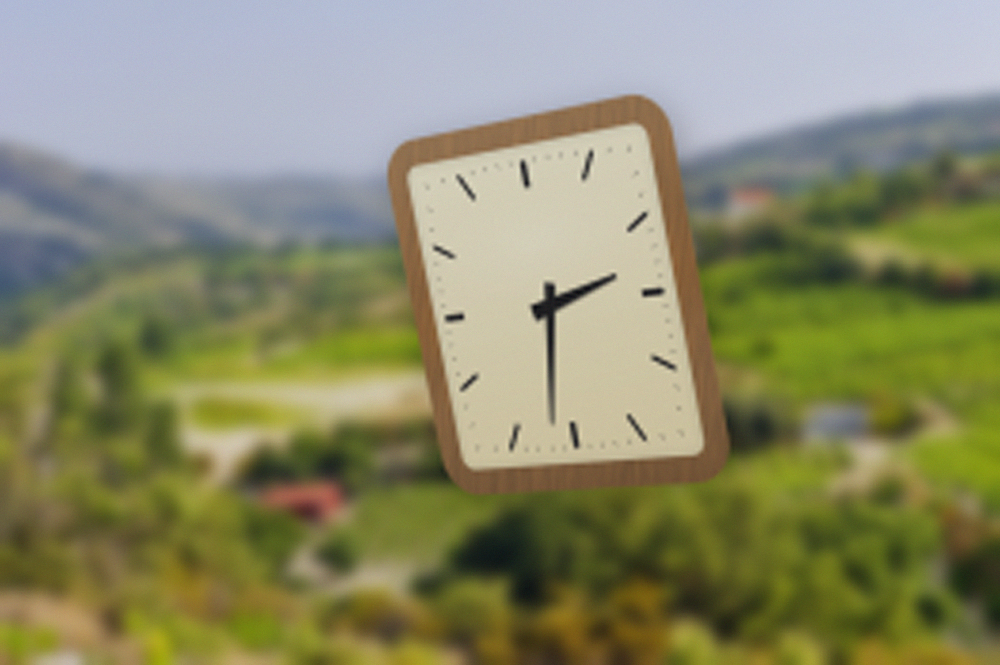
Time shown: 2:32
